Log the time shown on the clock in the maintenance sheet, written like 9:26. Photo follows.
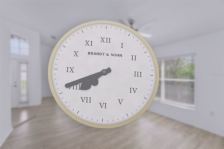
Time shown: 7:41
